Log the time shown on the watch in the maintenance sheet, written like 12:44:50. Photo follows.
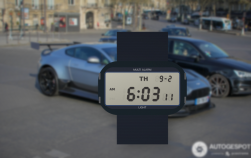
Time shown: 6:03:11
